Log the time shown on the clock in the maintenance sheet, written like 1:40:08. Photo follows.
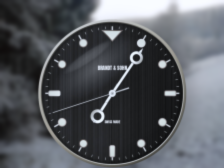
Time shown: 7:05:42
